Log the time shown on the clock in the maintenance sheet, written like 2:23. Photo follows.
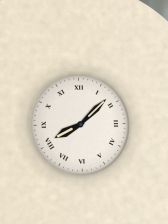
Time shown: 8:08
